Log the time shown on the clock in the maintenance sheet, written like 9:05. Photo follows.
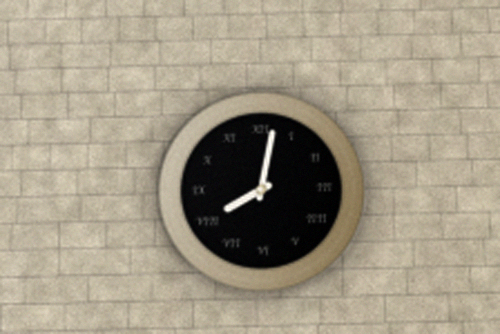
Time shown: 8:02
